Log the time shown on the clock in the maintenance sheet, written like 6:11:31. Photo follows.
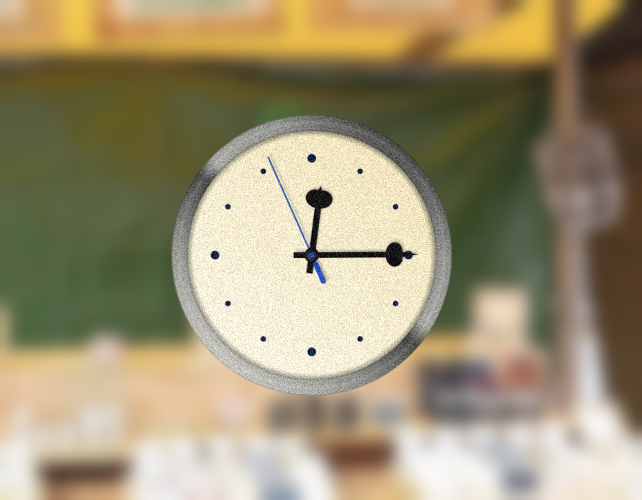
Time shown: 12:14:56
